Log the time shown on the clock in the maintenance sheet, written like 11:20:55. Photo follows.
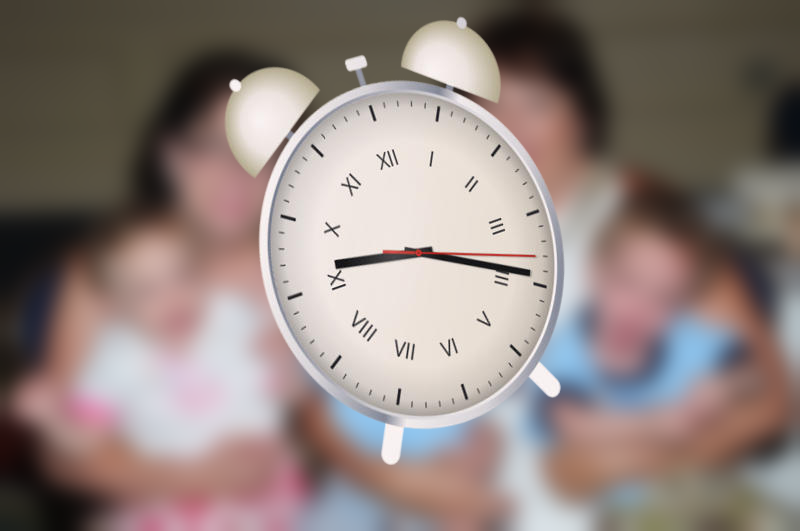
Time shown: 9:19:18
